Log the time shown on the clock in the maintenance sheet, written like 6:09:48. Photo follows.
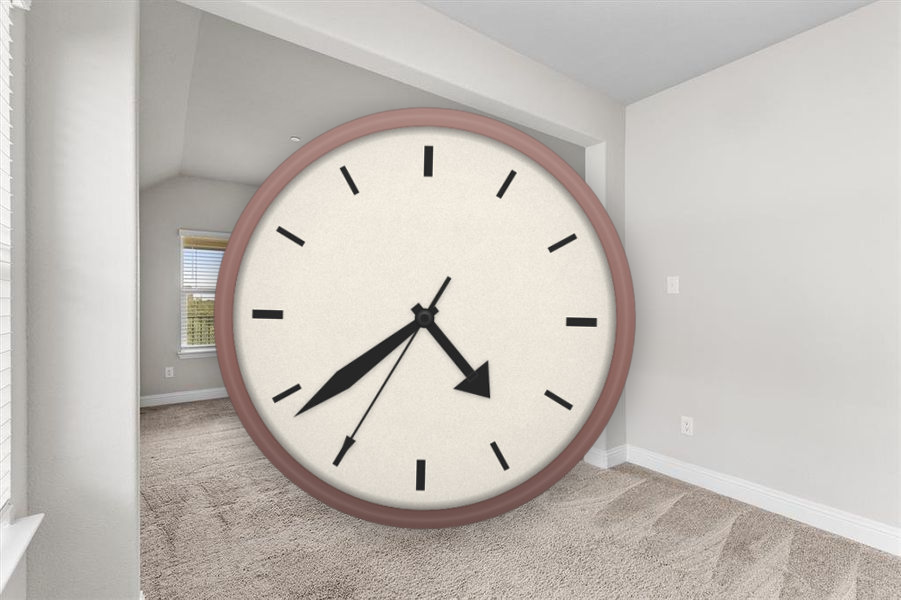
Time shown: 4:38:35
